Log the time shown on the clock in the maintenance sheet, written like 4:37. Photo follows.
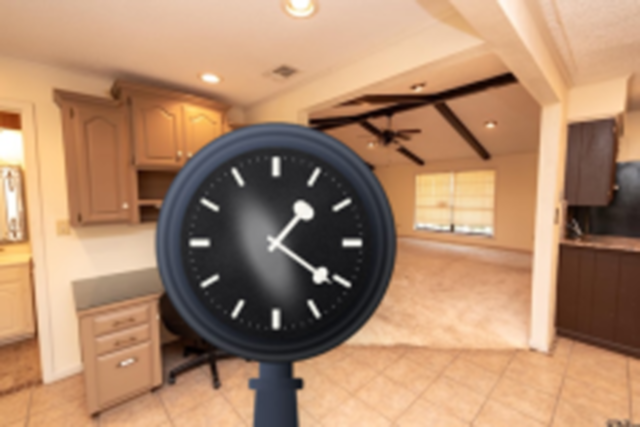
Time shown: 1:21
